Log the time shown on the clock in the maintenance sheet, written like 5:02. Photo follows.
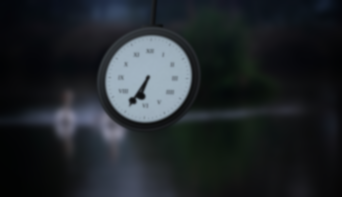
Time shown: 6:35
